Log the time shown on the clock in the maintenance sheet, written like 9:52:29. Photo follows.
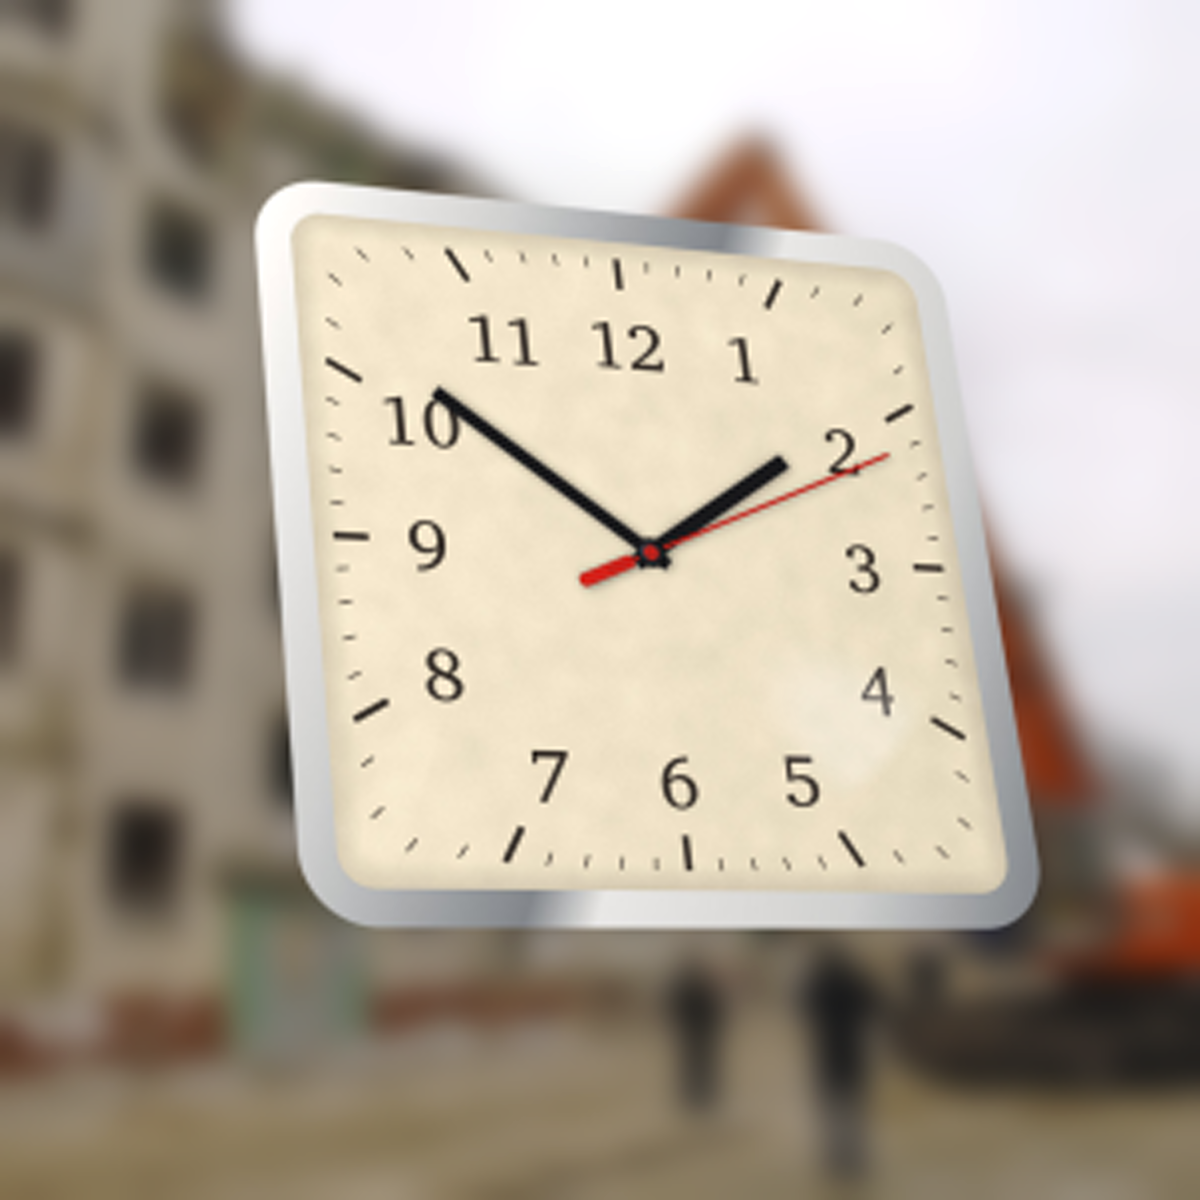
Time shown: 1:51:11
